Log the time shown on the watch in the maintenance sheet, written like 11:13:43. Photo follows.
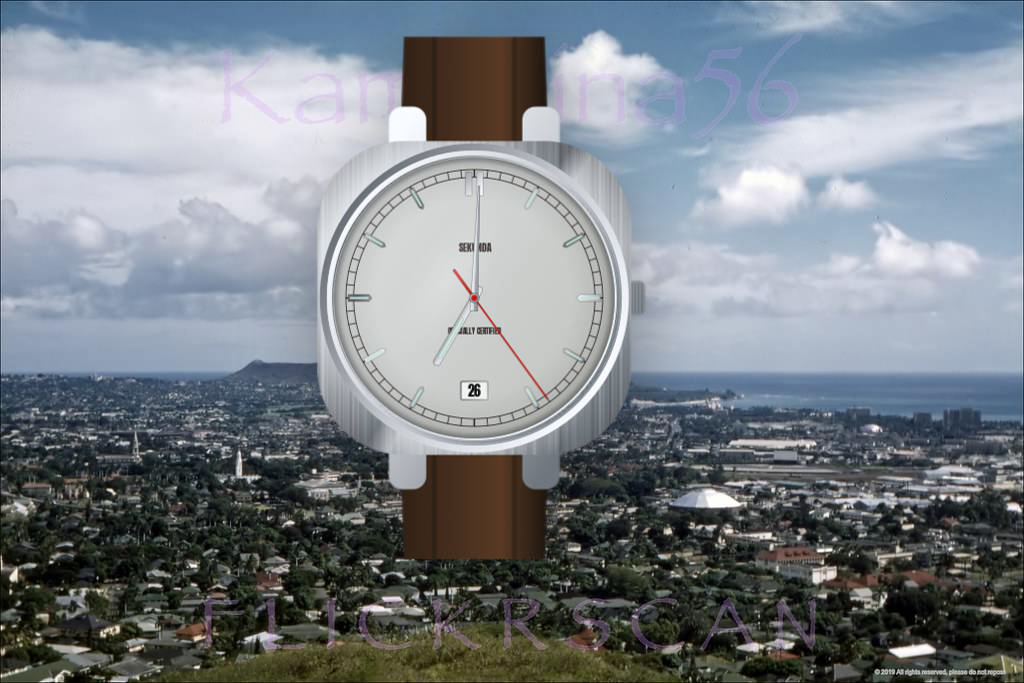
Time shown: 7:00:24
